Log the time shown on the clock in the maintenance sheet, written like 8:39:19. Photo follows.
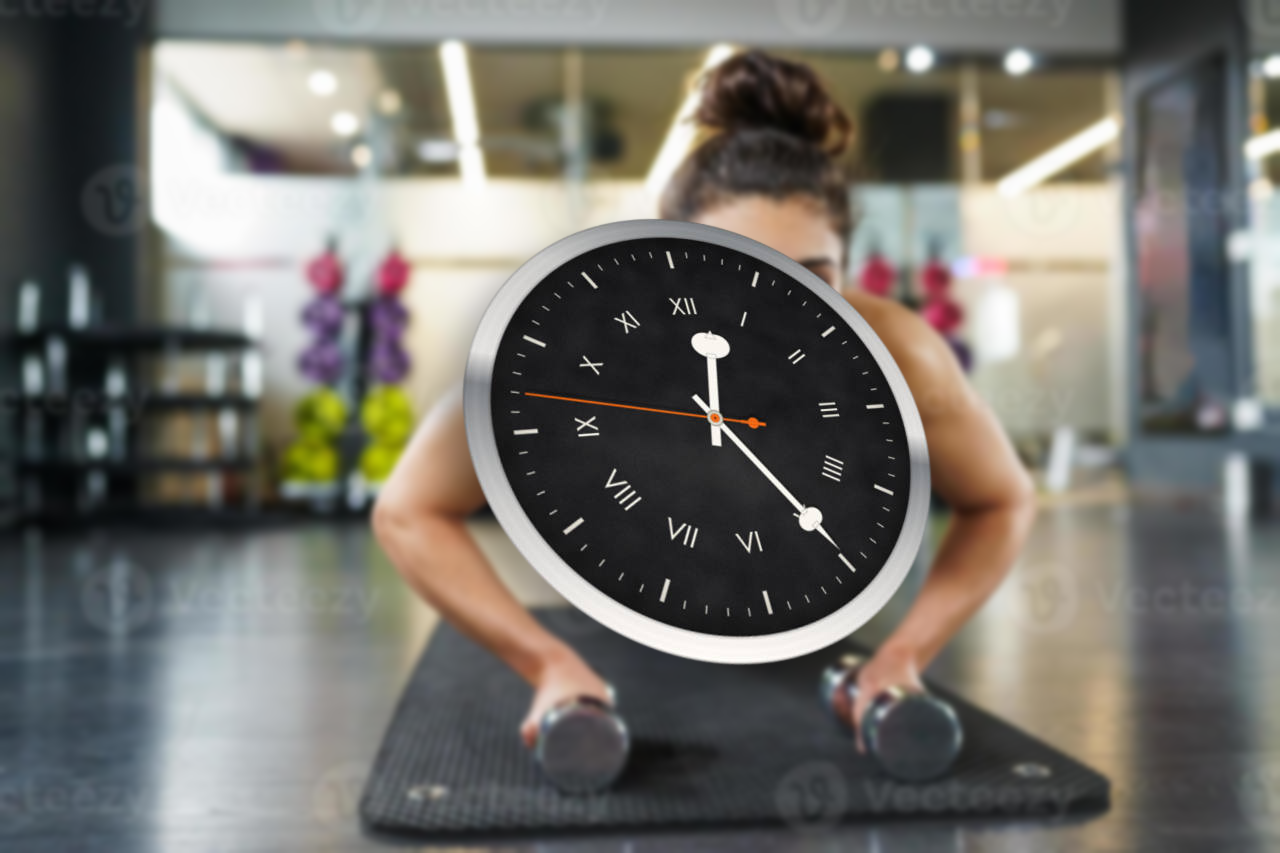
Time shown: 12:24:47
